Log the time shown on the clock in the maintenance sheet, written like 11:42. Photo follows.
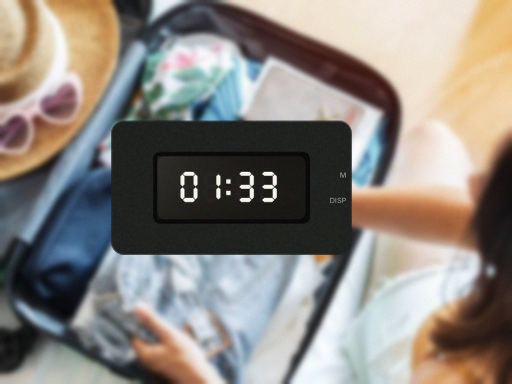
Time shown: 1:33
